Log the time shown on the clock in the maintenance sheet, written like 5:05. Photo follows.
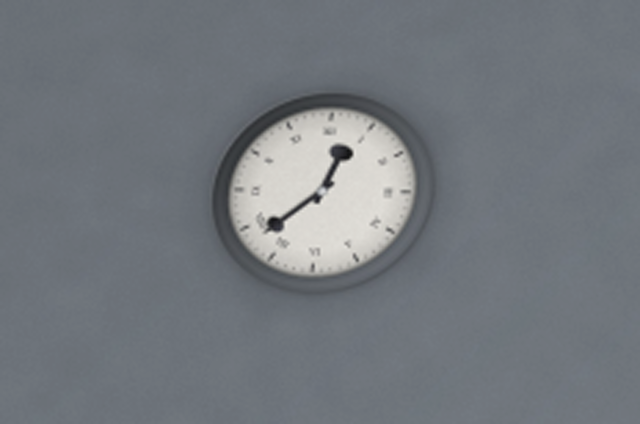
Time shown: 12:38
